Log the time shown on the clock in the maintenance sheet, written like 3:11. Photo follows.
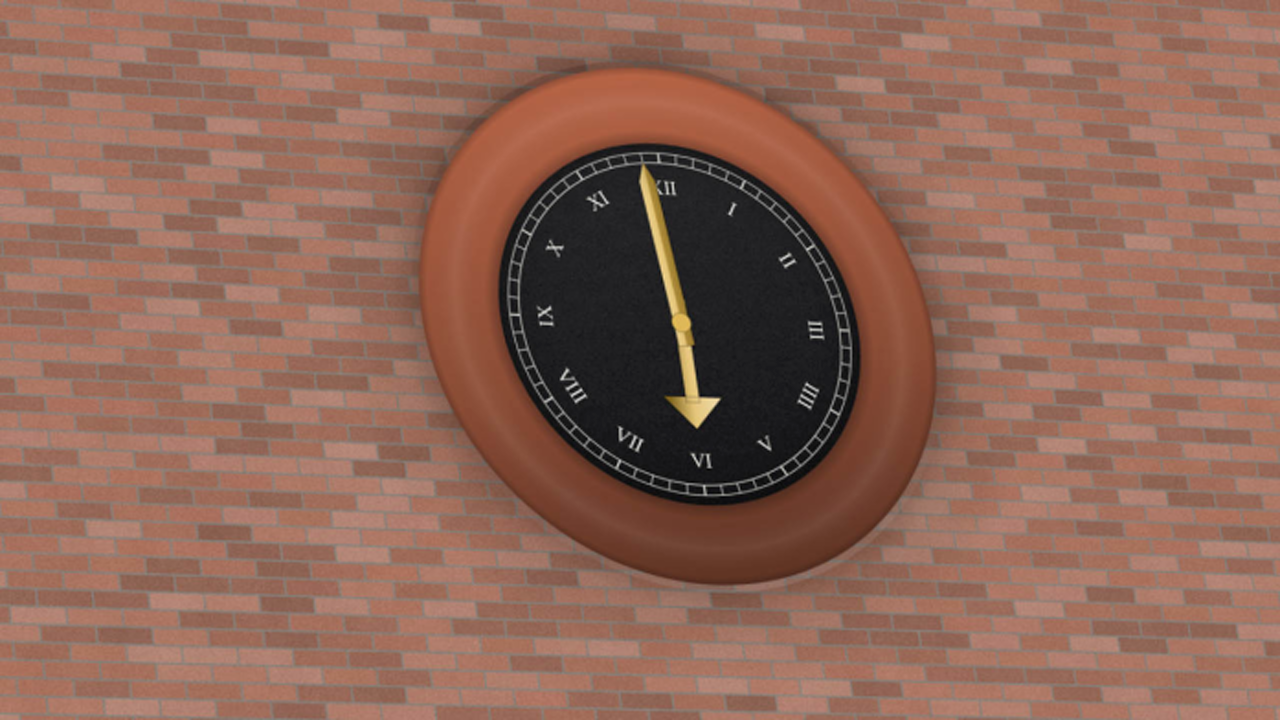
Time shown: 5:59
